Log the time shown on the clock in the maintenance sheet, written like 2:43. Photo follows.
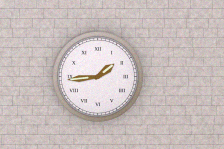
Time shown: 1:44
